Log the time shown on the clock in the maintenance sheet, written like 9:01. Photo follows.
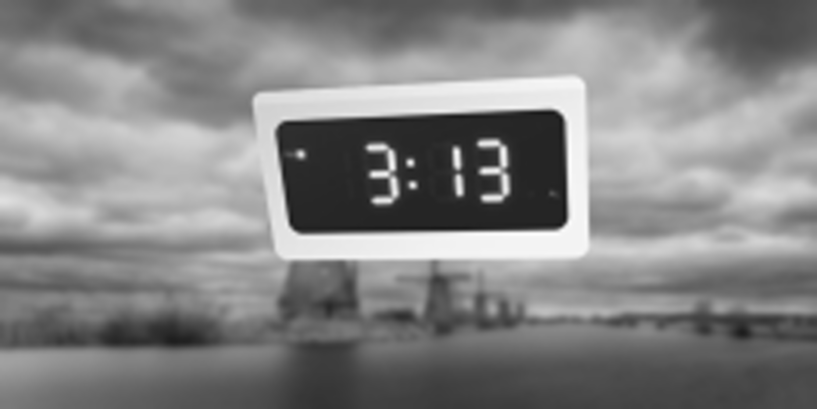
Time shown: 3:13
